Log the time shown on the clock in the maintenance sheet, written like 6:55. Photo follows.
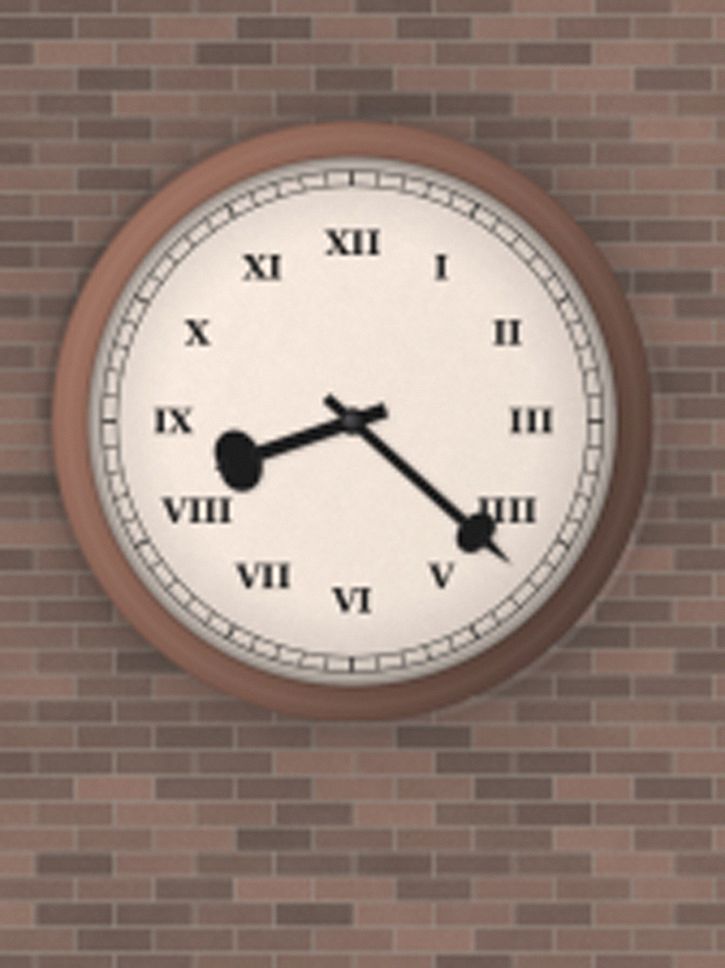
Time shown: 8:22
